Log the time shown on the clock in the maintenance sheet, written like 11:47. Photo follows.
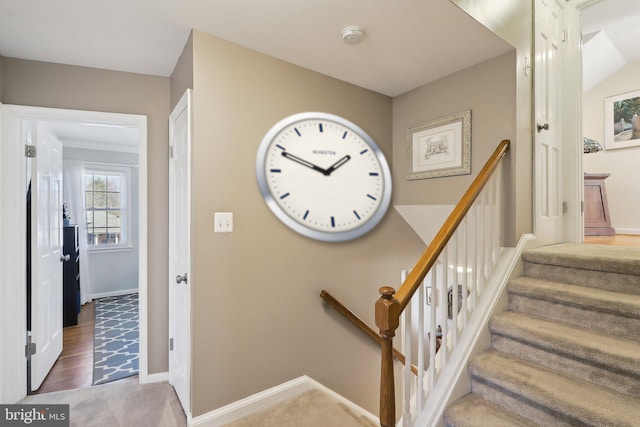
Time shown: 1:49
